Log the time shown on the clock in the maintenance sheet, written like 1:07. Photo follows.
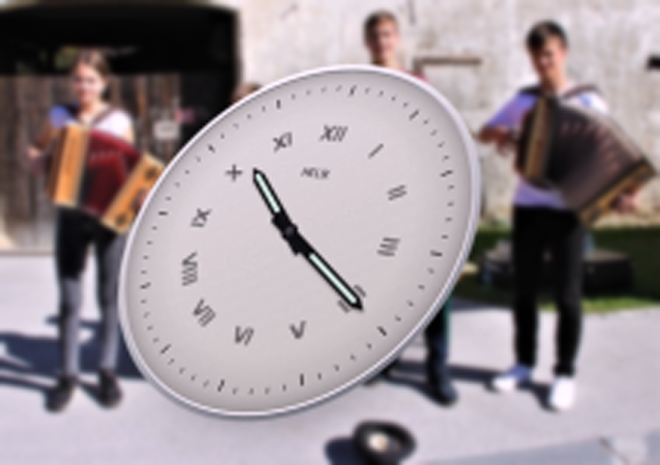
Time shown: 10:20
